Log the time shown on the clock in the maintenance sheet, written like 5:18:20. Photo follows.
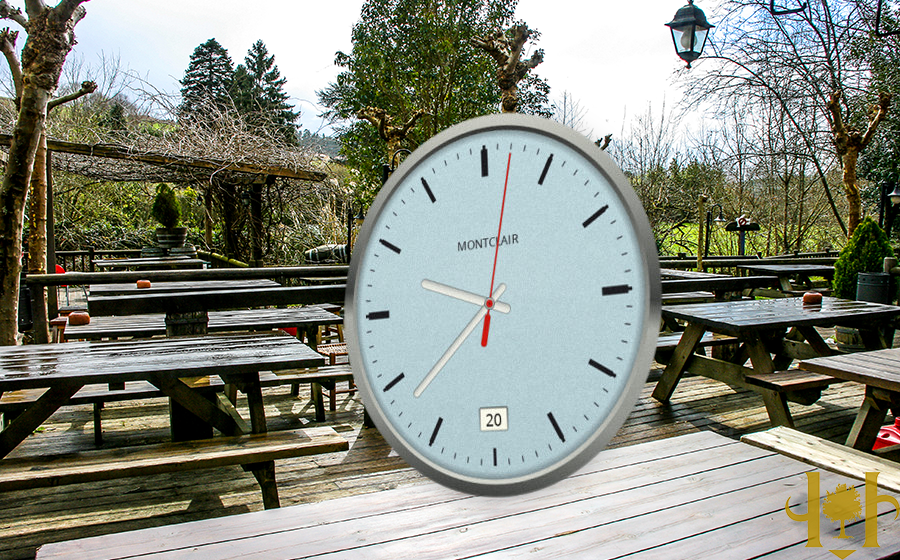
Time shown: 9:38:02
